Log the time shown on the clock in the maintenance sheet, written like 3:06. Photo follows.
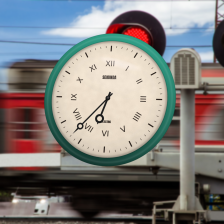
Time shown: 6:37
